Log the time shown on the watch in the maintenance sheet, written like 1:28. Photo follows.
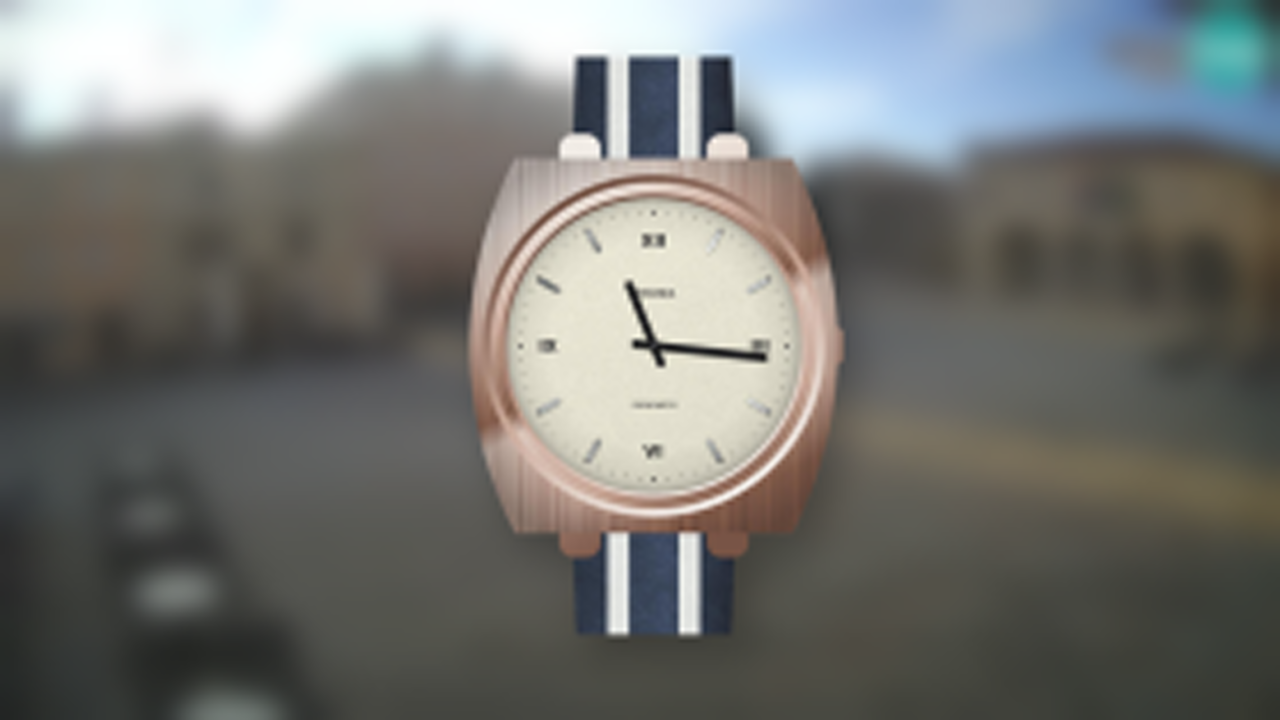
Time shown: 11:16
